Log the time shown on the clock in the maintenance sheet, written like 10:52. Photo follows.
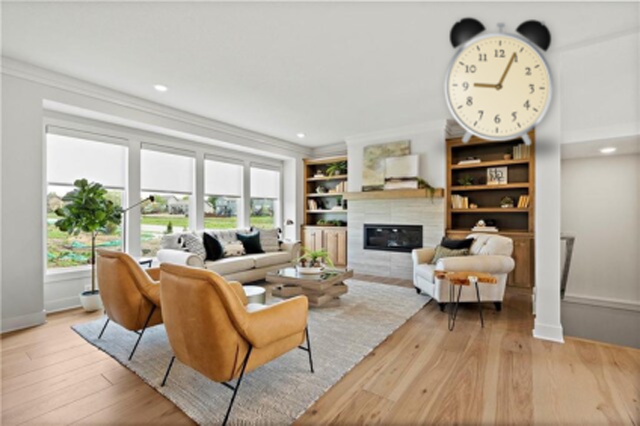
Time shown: 9:04
